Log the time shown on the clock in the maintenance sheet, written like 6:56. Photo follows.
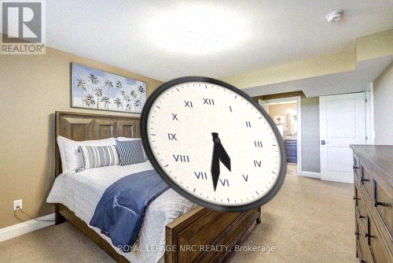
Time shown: 5:32
